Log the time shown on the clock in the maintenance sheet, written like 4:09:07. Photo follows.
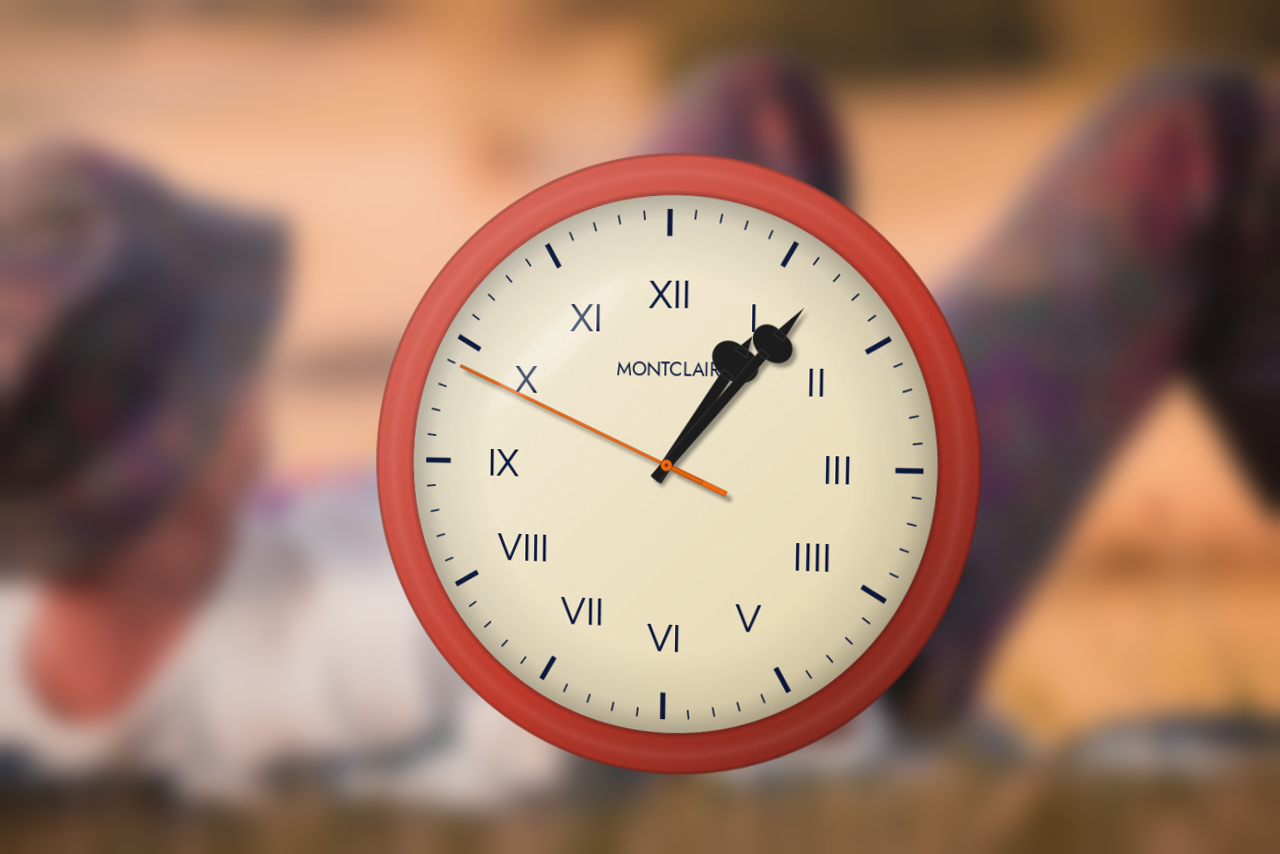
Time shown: 1:06:49
